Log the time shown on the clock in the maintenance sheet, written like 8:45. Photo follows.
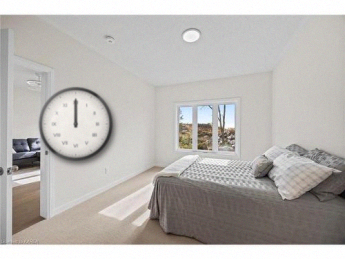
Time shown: 12:00
